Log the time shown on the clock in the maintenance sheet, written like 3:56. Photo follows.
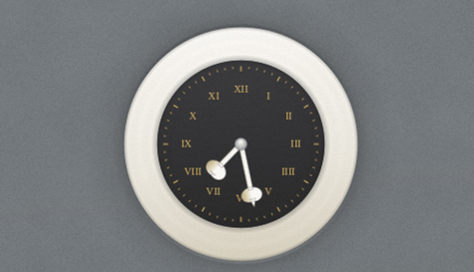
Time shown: 7:28
